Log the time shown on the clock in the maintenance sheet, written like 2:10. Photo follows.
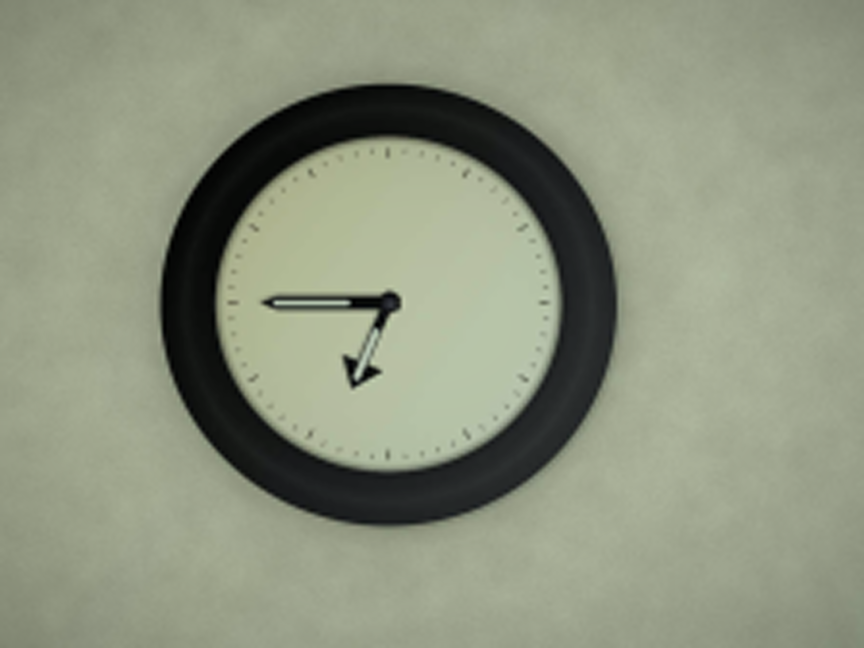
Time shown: 6:45
